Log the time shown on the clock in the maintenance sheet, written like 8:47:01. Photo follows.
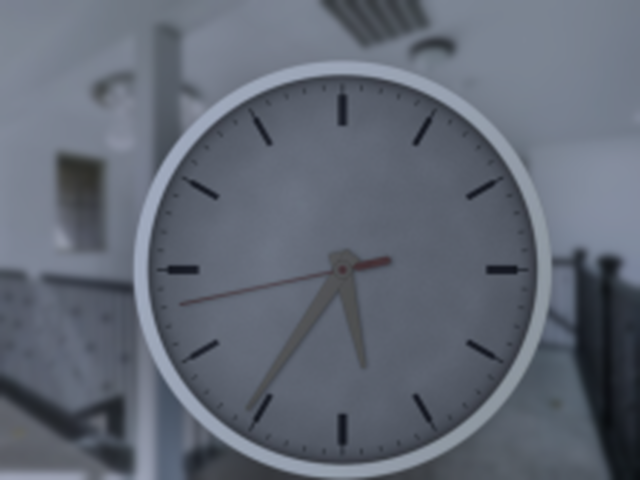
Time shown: 5:35:43
